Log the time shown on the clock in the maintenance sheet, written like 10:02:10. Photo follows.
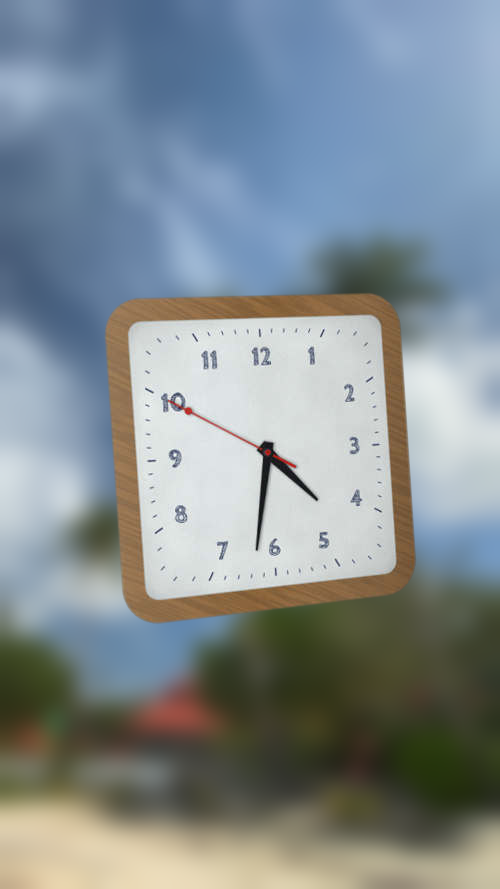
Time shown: 4:31:50
